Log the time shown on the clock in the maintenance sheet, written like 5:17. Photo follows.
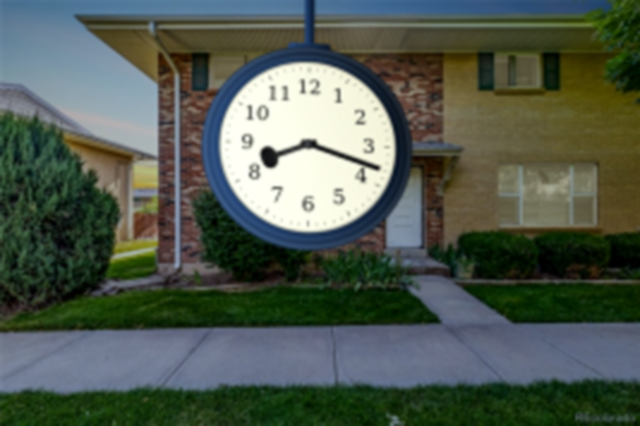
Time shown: 8:18
